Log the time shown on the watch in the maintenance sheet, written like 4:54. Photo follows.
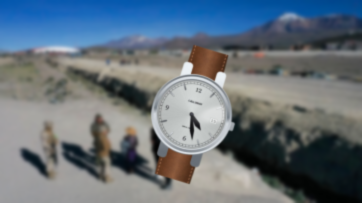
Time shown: 4:27
